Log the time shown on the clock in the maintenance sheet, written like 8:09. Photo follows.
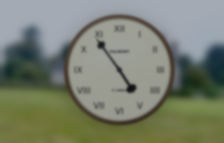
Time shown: 4:54
